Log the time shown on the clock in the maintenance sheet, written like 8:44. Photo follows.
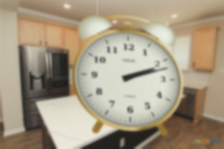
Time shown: 2:12
